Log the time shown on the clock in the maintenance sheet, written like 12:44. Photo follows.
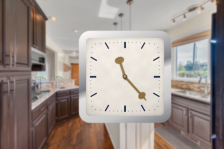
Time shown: 11:23
